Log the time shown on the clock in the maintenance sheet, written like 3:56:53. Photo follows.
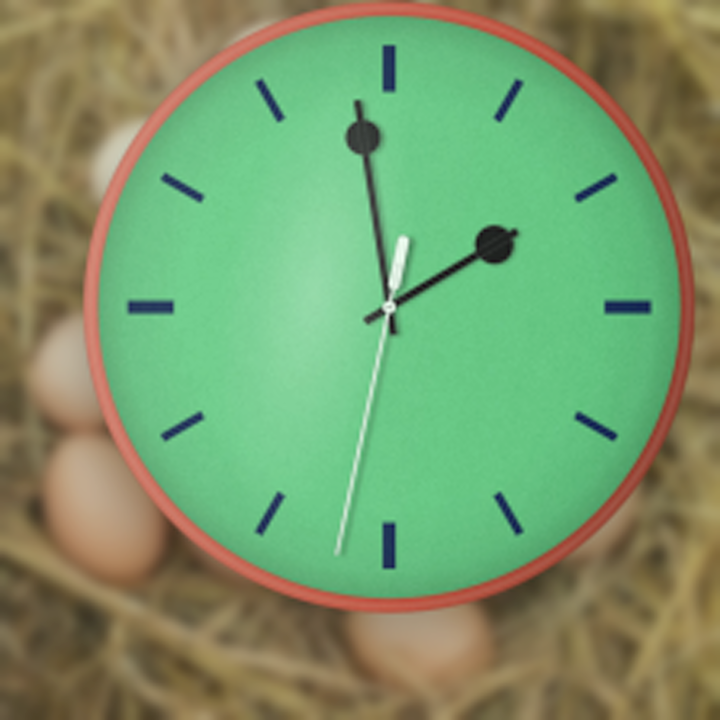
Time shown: 1:58:32
